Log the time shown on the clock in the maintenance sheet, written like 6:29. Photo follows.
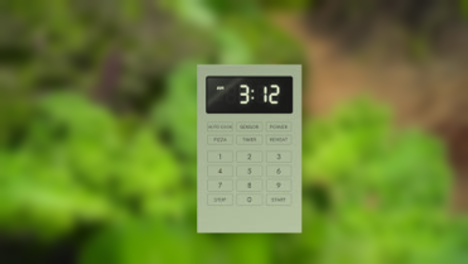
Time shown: 3:12
